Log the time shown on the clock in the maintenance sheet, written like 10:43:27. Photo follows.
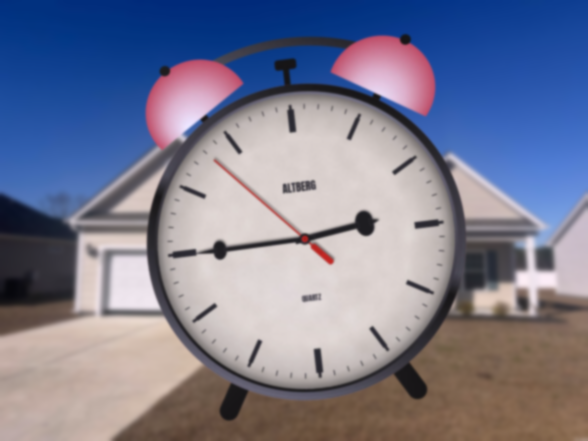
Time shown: 2:44:53
